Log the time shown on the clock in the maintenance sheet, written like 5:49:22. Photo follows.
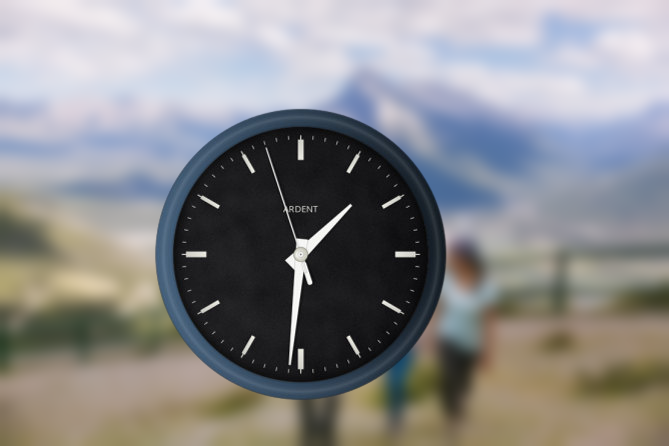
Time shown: 1:30:57
